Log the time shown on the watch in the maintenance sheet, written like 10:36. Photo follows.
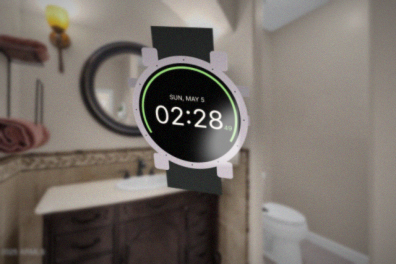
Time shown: 2:28
